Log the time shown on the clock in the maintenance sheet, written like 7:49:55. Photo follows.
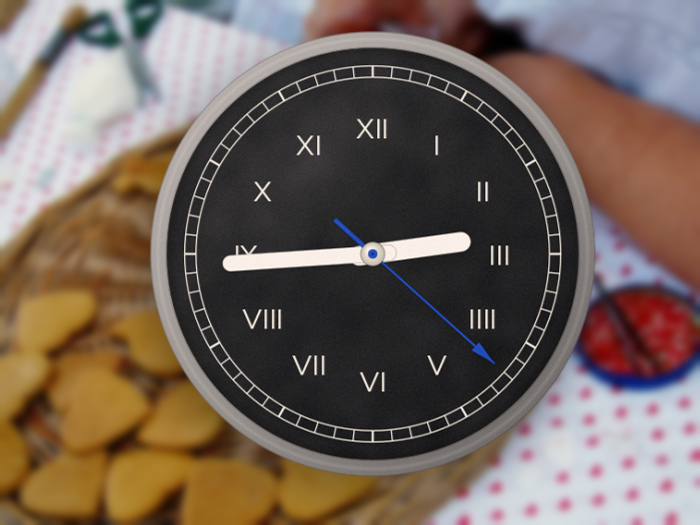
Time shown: 2:44:22
